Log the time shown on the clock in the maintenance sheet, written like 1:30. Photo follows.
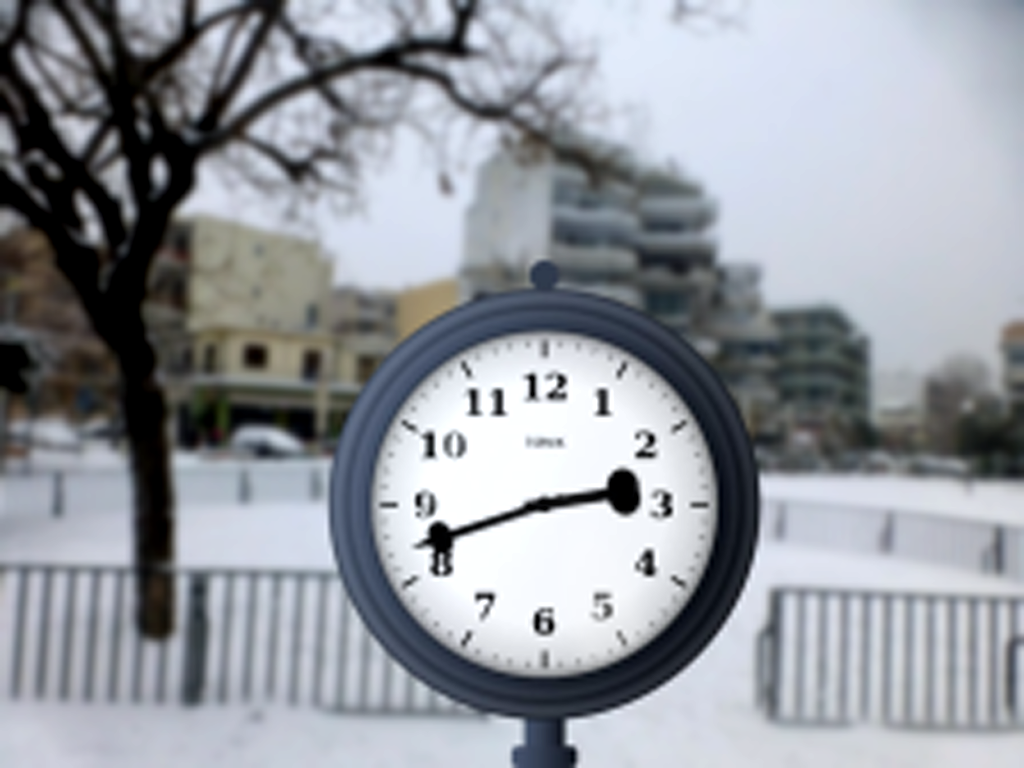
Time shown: 2:42
